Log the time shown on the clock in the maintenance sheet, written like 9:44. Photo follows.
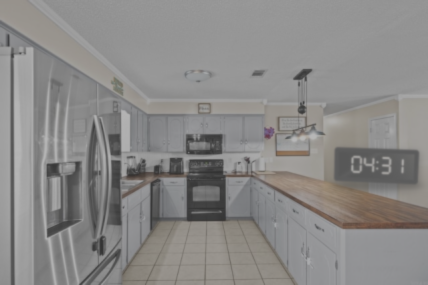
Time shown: 4:31
